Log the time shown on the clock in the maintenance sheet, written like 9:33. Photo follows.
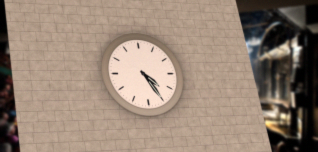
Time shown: 4:25
